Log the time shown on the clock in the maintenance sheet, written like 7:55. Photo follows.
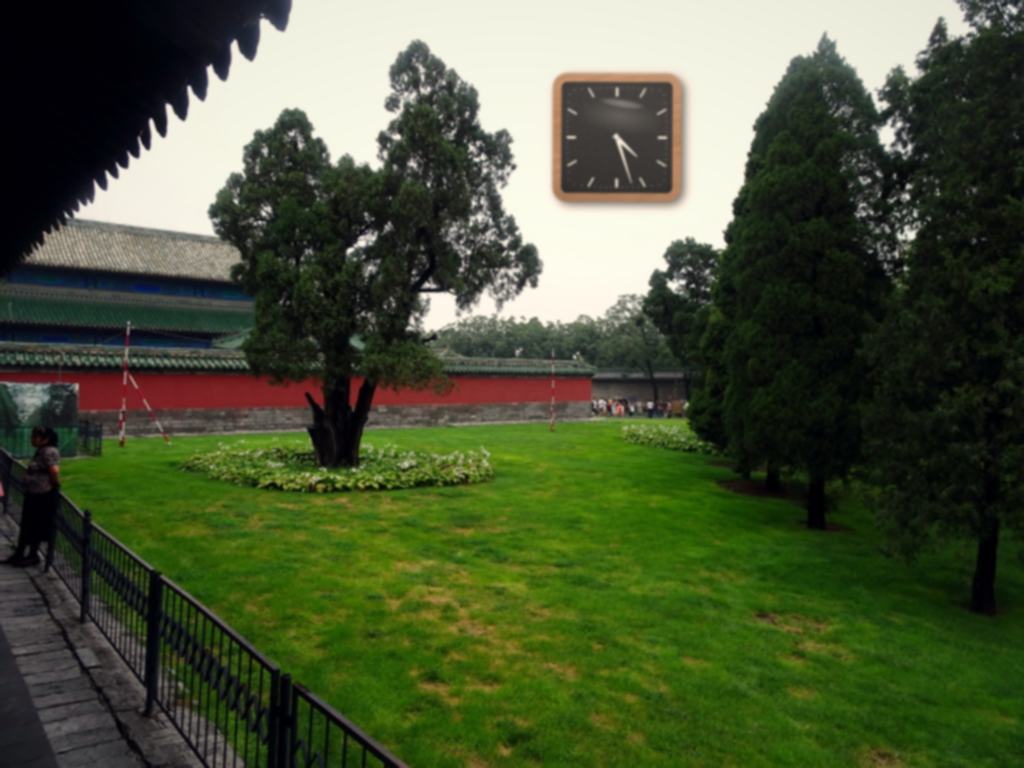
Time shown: 4:27
